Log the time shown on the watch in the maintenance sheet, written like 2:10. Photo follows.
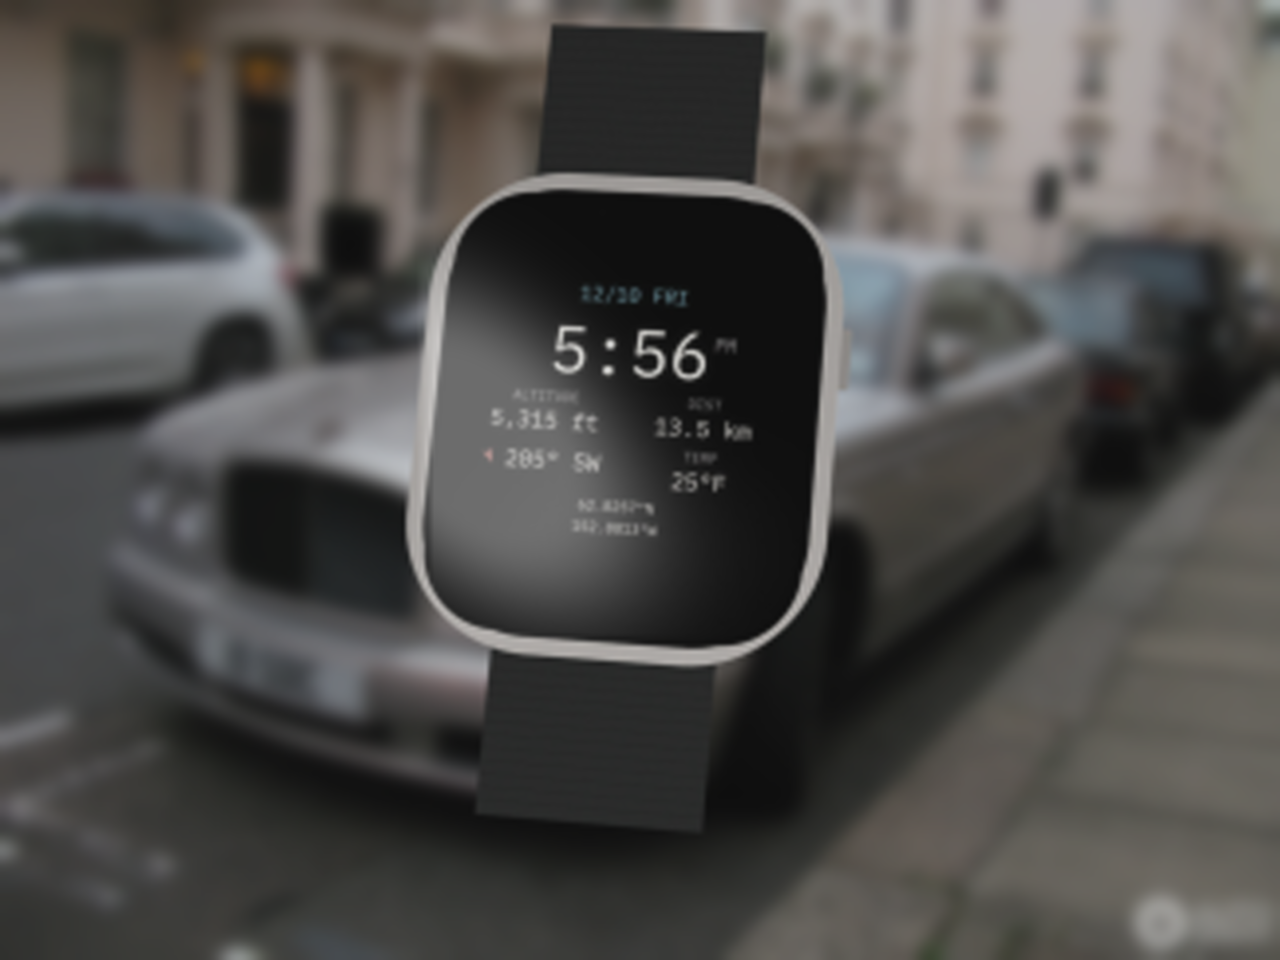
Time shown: 5:56
